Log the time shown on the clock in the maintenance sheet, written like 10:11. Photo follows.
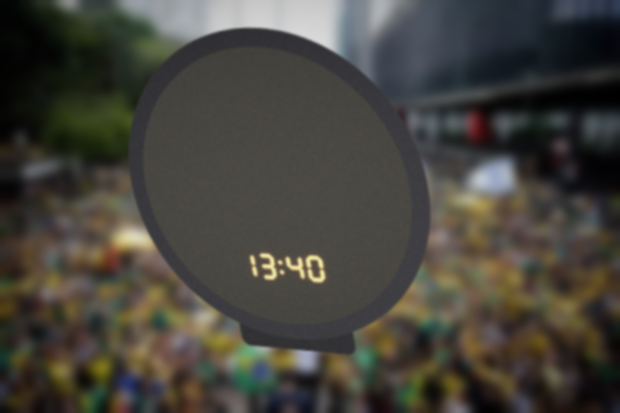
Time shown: 13:40
